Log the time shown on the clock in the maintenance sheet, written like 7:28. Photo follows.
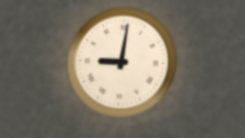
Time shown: 9:01
